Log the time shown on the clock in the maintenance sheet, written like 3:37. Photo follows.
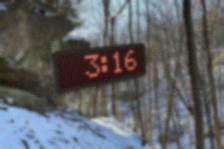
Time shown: 3:16
